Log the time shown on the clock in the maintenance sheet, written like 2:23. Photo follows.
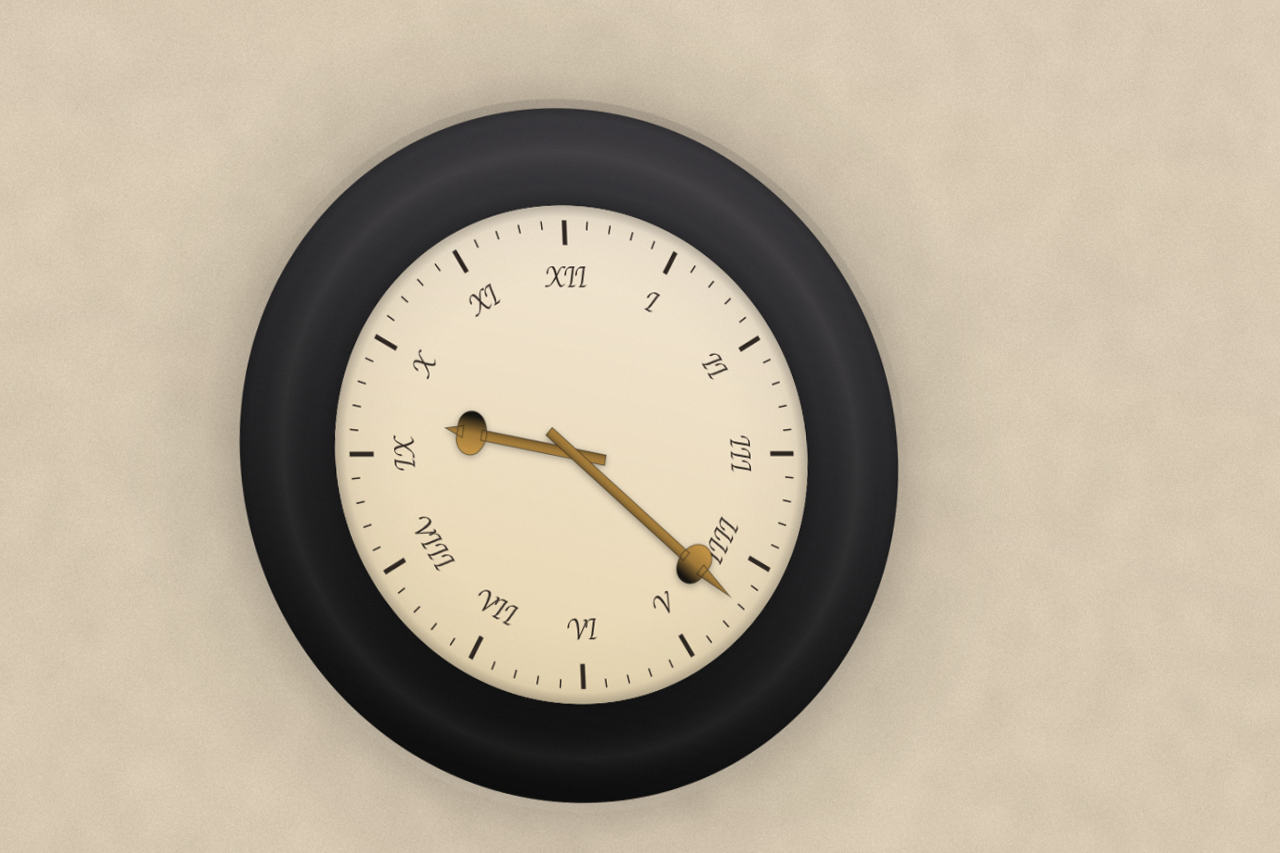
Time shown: 9:22
